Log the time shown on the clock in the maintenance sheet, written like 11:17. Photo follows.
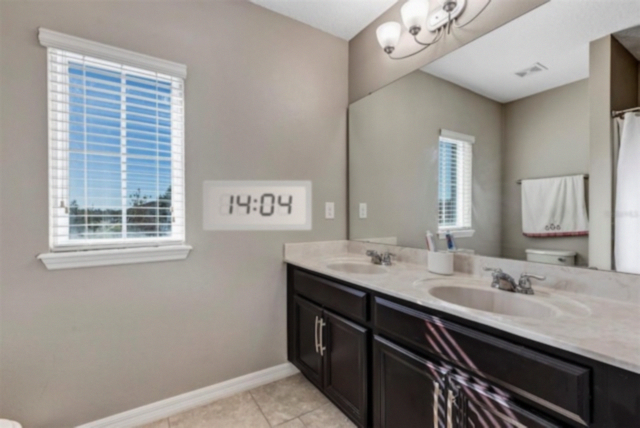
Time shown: 14:04
